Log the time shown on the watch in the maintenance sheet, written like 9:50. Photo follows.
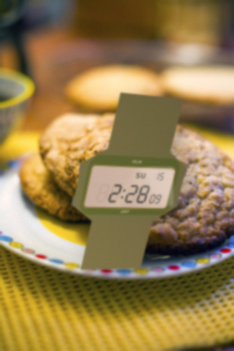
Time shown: 2:28
